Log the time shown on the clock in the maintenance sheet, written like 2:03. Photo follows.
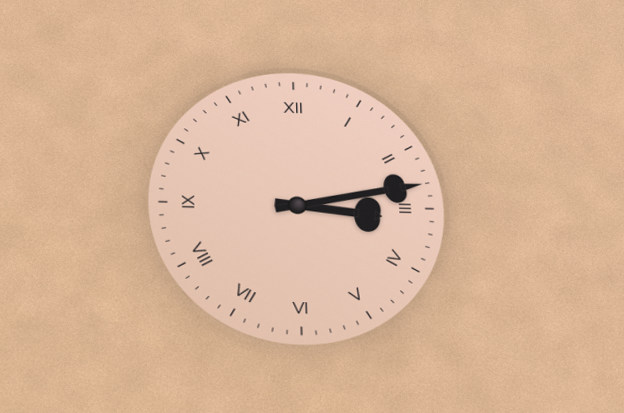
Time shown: 3:13
